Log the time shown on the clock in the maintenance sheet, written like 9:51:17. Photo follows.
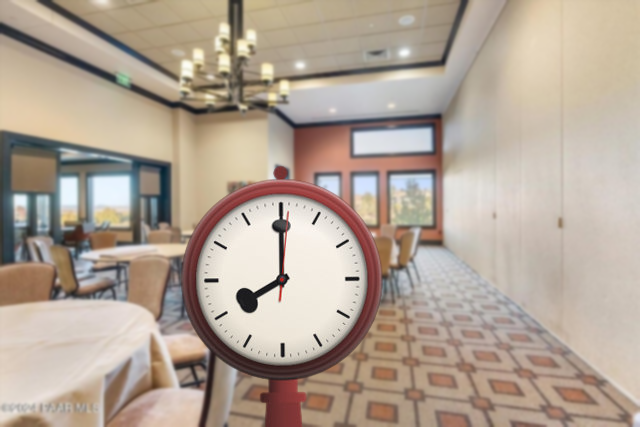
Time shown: 8:00:01
